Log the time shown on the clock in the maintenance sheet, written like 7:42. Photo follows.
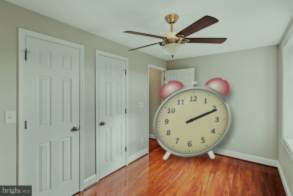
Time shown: 2:11
